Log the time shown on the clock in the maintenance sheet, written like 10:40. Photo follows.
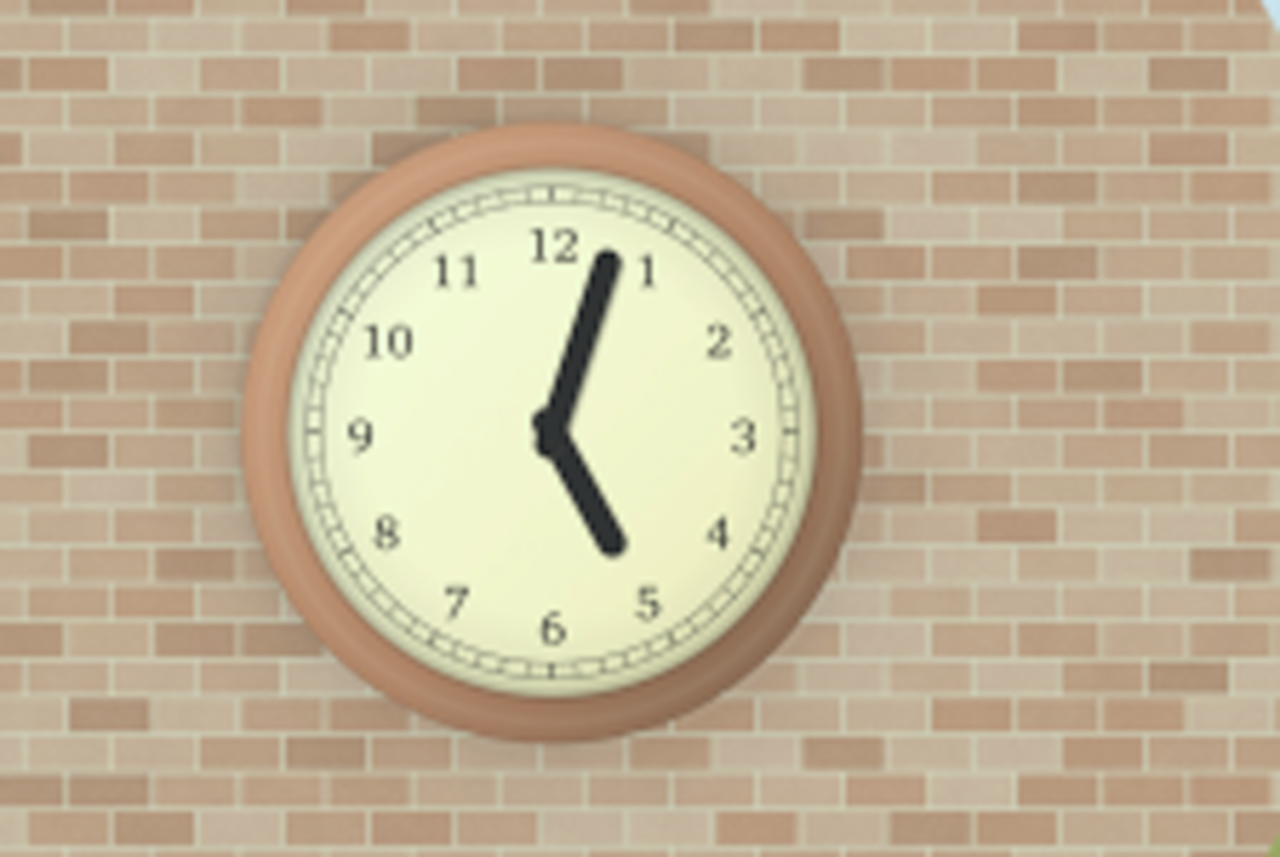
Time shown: 5:03
